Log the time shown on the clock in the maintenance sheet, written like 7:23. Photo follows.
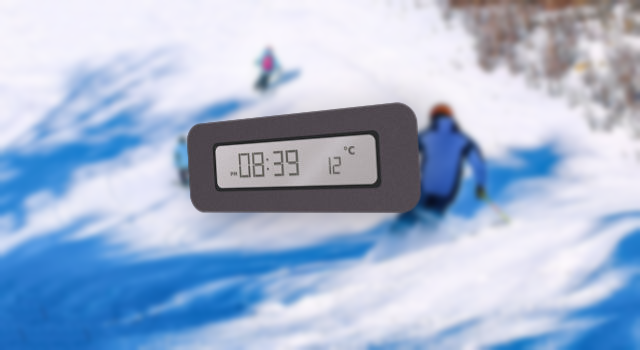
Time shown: 8:39
